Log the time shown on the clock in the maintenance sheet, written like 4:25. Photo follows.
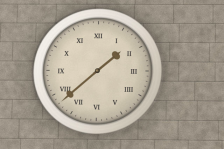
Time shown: 1:38
